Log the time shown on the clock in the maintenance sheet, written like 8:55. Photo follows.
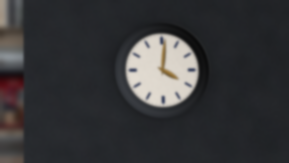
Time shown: 4:01
